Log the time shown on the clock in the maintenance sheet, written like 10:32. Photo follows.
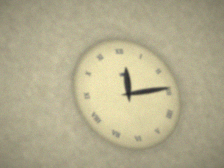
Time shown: 12:14
